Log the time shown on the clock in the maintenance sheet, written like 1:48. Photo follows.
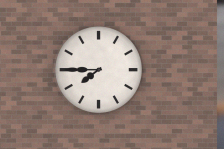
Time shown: 7:45
